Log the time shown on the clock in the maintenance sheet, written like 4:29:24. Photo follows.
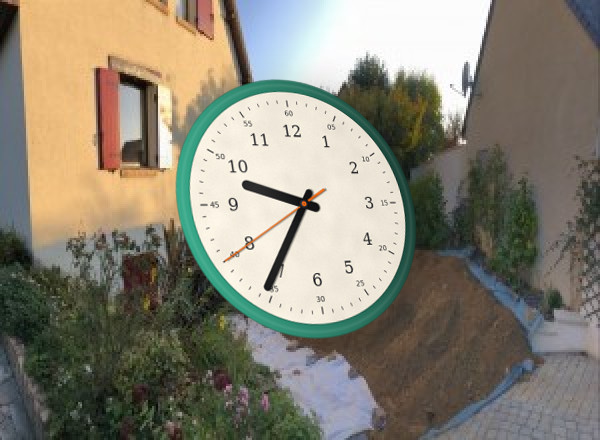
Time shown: 9:35:40
